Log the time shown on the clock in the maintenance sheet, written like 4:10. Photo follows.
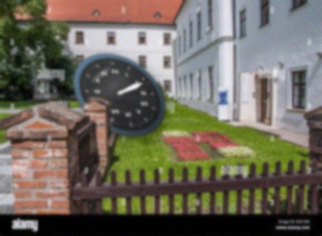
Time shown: 2:11
